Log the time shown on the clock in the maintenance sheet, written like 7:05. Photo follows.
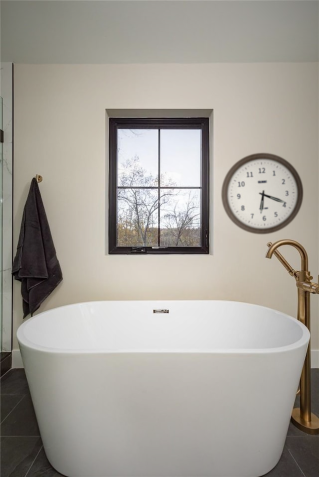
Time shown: 6:19
